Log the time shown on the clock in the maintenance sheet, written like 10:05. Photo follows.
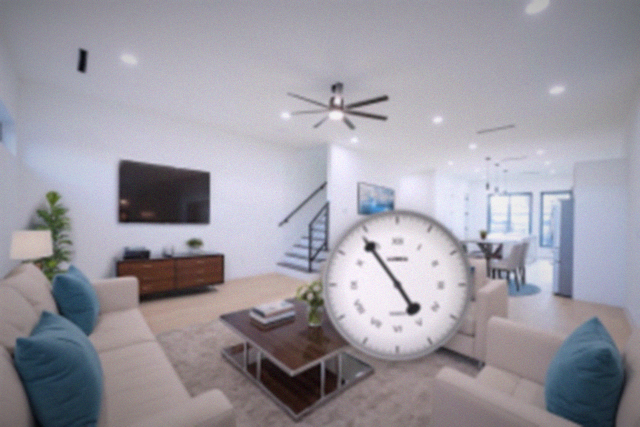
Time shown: 4:54
